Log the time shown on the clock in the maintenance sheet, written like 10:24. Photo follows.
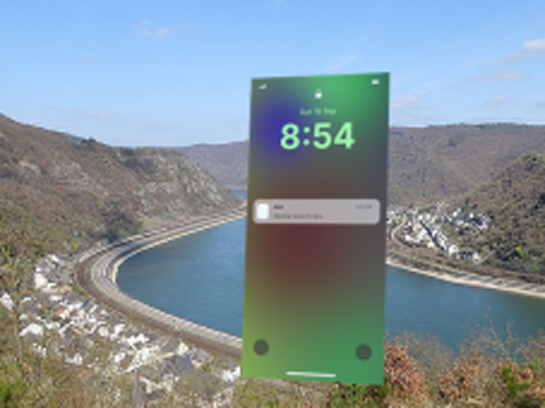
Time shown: 8:54
